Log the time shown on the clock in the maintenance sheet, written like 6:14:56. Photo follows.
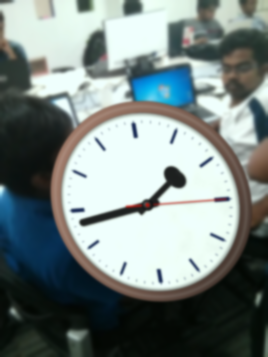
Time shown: 1:43:15
